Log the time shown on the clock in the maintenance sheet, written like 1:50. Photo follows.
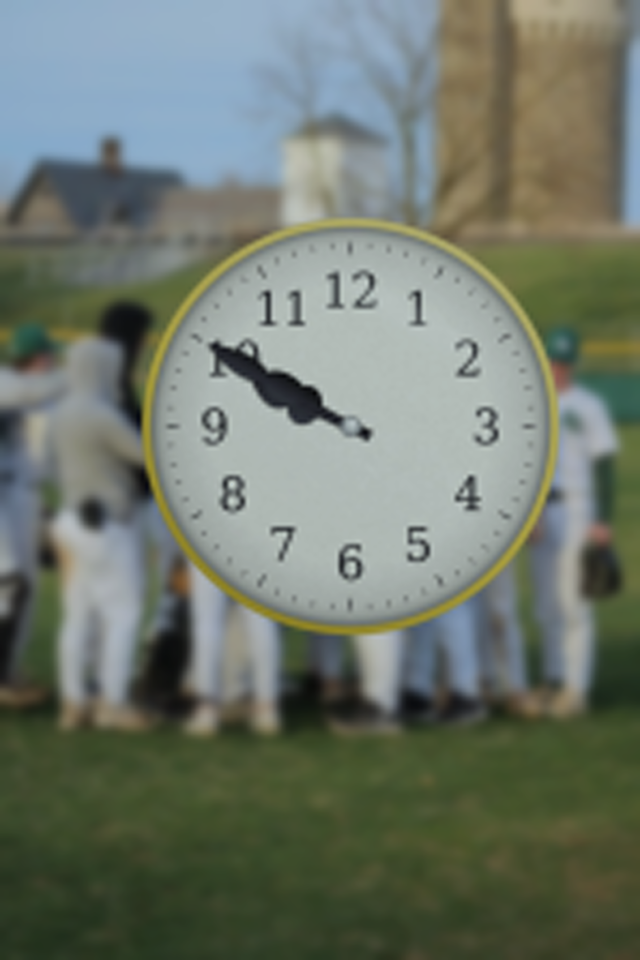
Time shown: 9:50
